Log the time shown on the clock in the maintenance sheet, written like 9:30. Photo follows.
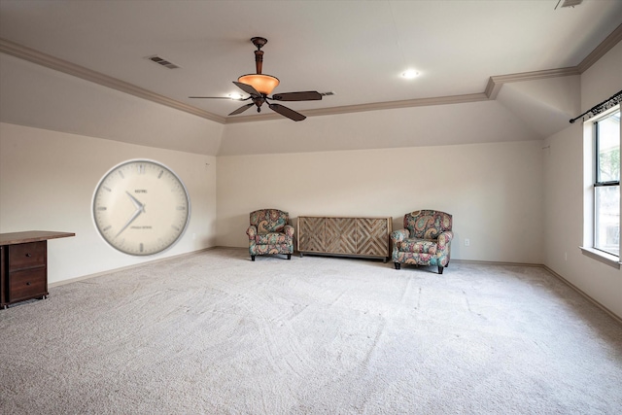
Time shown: 10:37
